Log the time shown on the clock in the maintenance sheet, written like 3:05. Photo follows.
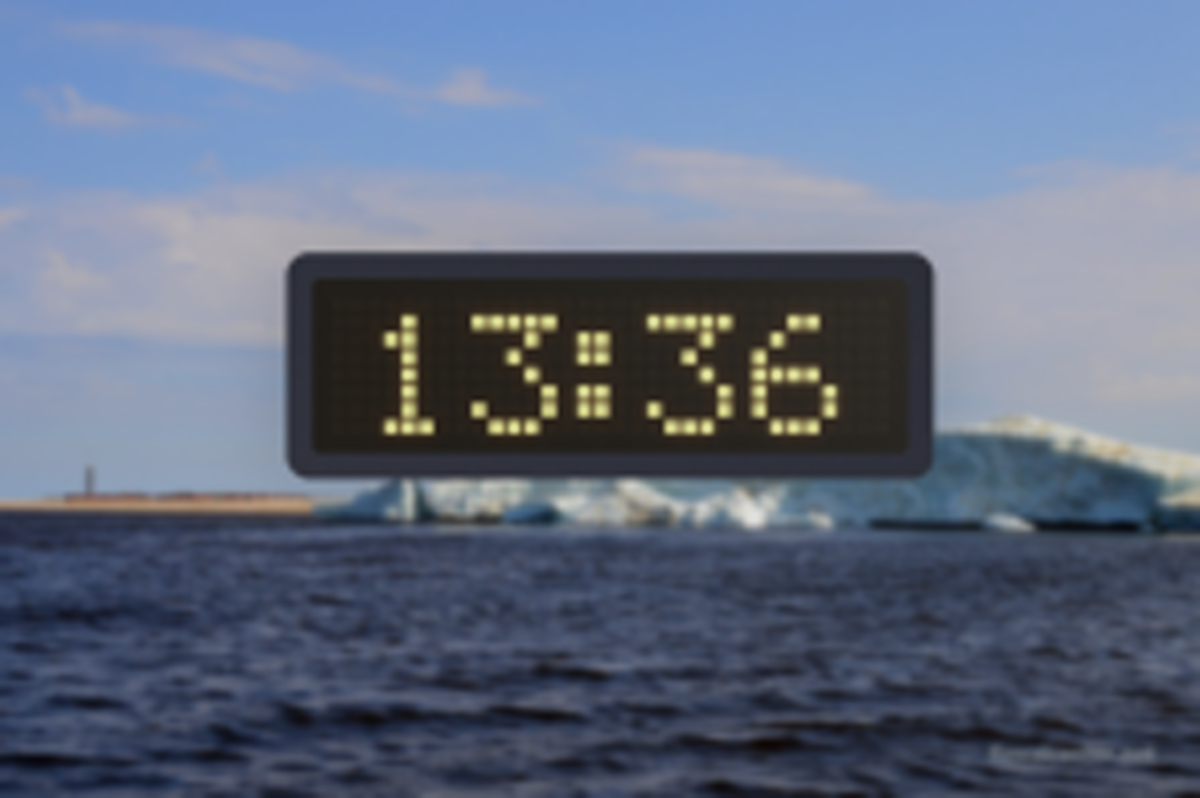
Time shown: 13:36
